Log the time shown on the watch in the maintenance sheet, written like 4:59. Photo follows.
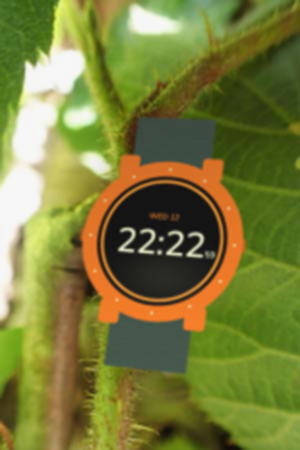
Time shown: 22:22
